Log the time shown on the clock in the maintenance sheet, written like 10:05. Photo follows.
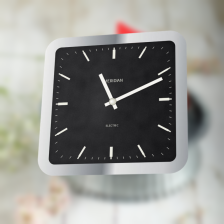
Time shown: 11:11
